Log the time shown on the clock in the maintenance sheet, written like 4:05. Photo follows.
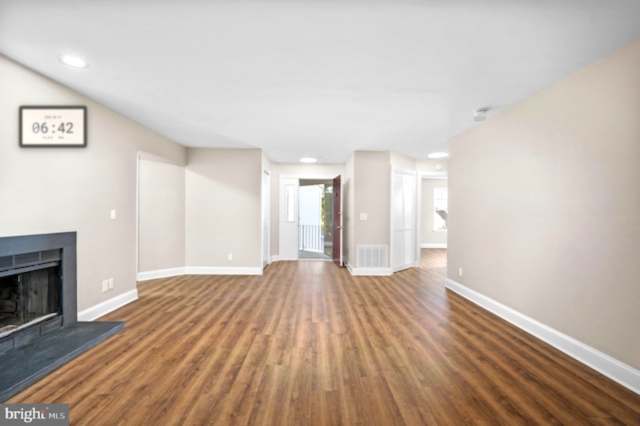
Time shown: 6:42
